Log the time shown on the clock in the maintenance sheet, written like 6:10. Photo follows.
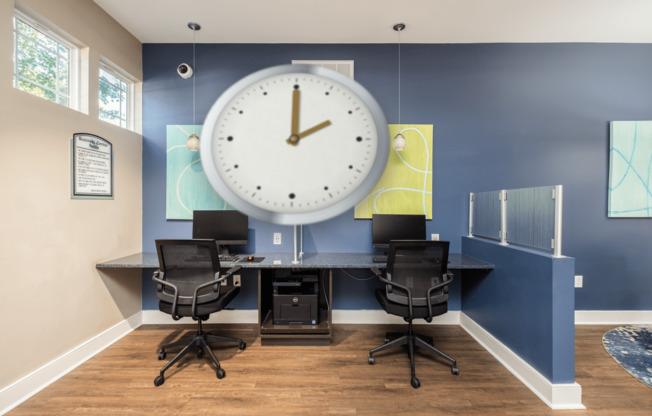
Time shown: 2:00
